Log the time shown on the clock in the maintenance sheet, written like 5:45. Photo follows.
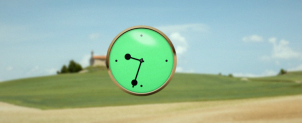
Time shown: 9:33
